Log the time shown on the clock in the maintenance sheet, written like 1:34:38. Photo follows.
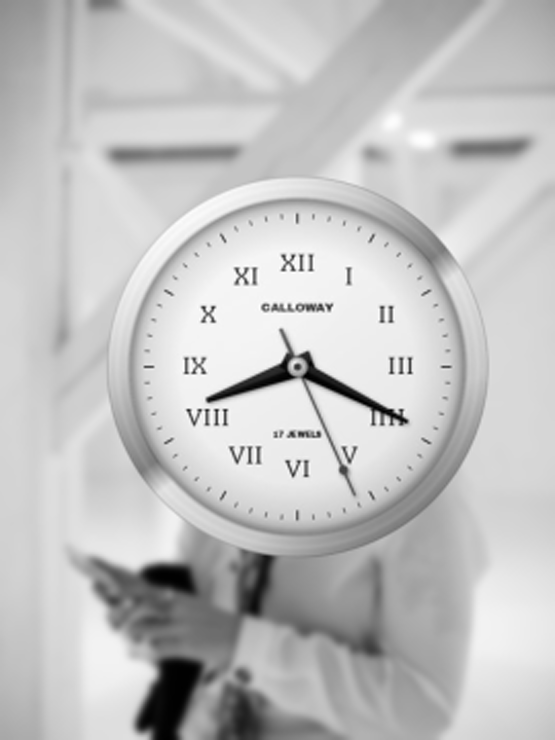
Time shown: 8:19:26
